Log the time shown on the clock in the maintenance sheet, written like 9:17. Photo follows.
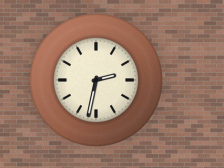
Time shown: 2:32
